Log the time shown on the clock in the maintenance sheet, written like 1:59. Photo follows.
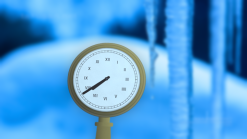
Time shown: 7:39
